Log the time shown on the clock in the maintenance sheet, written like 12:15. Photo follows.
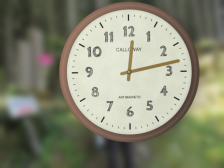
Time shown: 12:13
